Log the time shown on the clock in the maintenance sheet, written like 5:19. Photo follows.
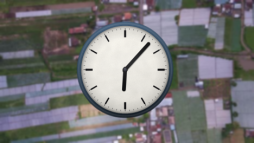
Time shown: 6:07
